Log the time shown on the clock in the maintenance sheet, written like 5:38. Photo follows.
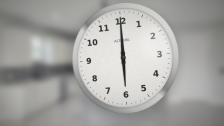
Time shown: 6:00
